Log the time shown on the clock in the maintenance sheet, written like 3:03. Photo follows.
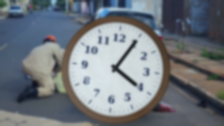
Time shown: 4:05
